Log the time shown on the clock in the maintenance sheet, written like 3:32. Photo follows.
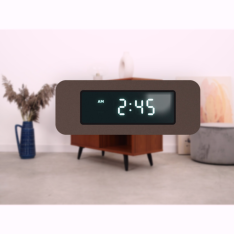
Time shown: 2:45
